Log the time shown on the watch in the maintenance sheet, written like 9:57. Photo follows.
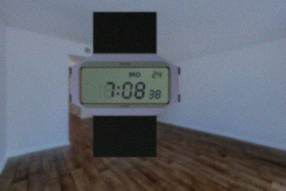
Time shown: 7:08
